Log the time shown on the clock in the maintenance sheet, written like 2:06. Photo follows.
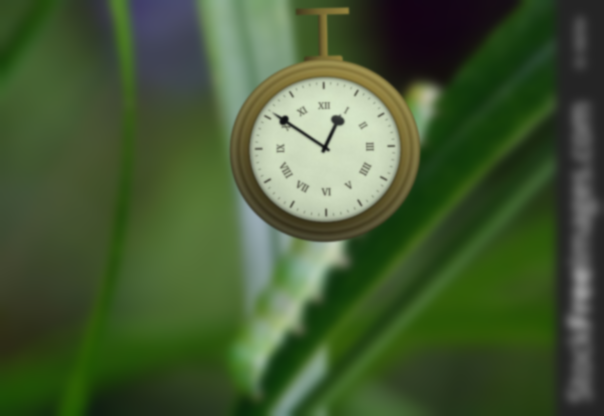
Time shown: 12:51
